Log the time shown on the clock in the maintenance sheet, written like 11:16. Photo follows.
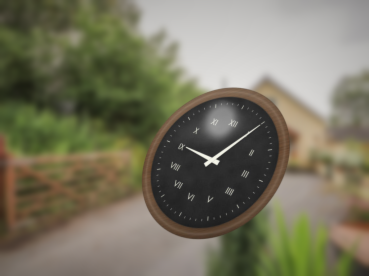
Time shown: 9:05
